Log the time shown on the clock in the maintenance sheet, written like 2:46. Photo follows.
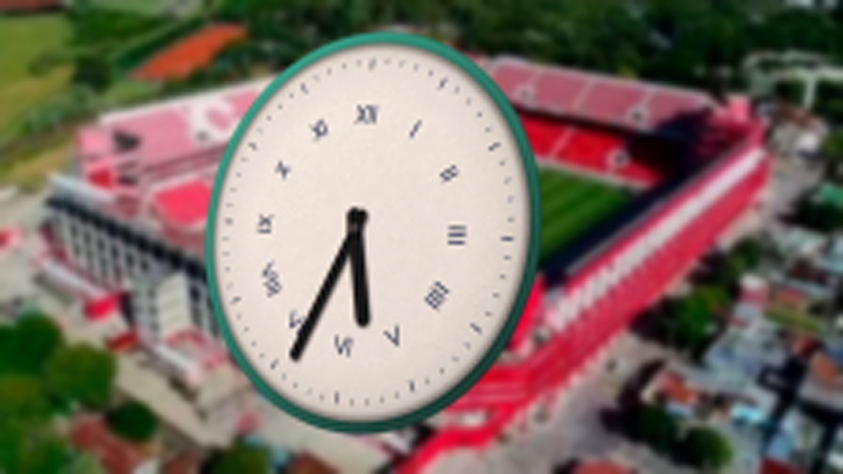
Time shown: 5:34
